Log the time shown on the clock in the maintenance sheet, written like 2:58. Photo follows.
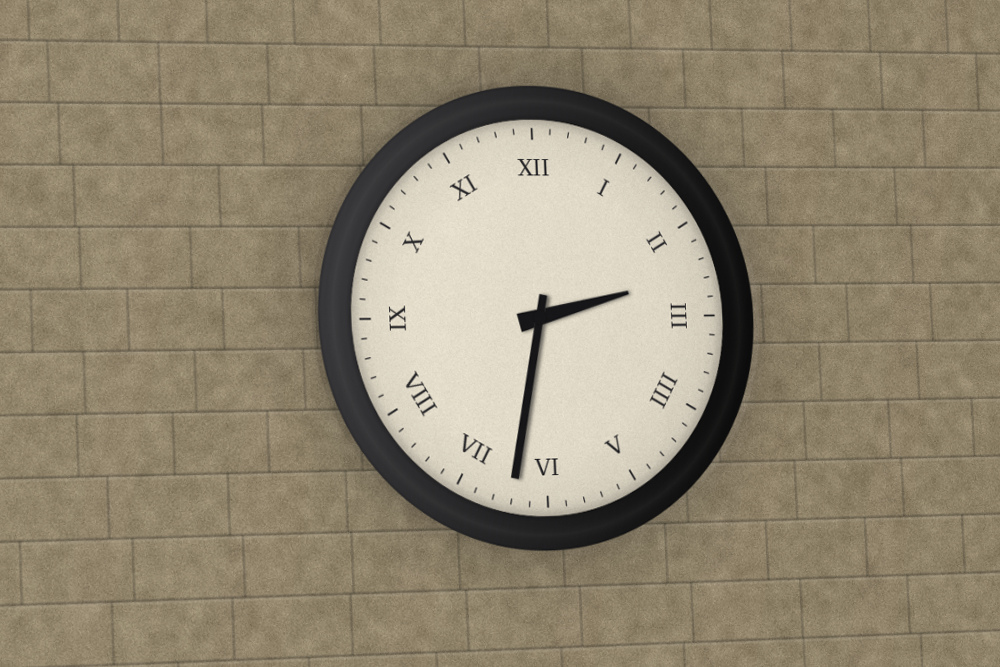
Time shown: 2:32
